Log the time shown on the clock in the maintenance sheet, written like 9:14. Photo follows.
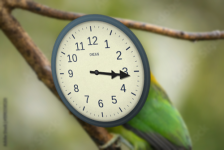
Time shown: 3:16
